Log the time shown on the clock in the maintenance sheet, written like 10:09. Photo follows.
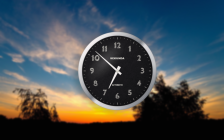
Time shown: 6:52
